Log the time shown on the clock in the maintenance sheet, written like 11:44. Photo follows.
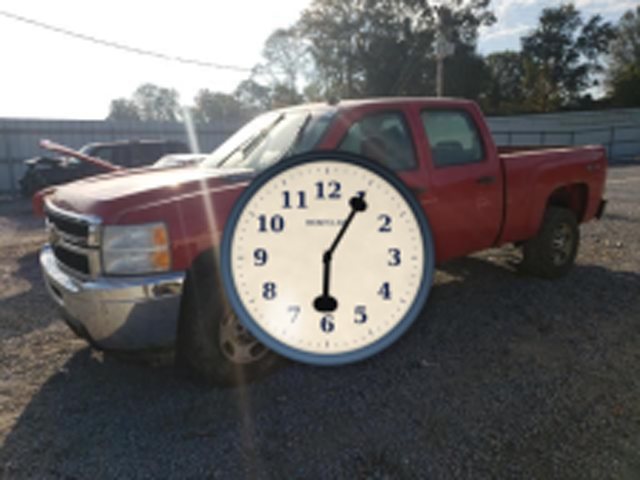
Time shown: 6:05
